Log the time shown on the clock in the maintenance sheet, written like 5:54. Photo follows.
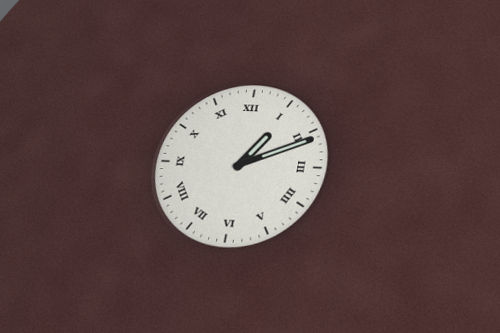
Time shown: 1:11
